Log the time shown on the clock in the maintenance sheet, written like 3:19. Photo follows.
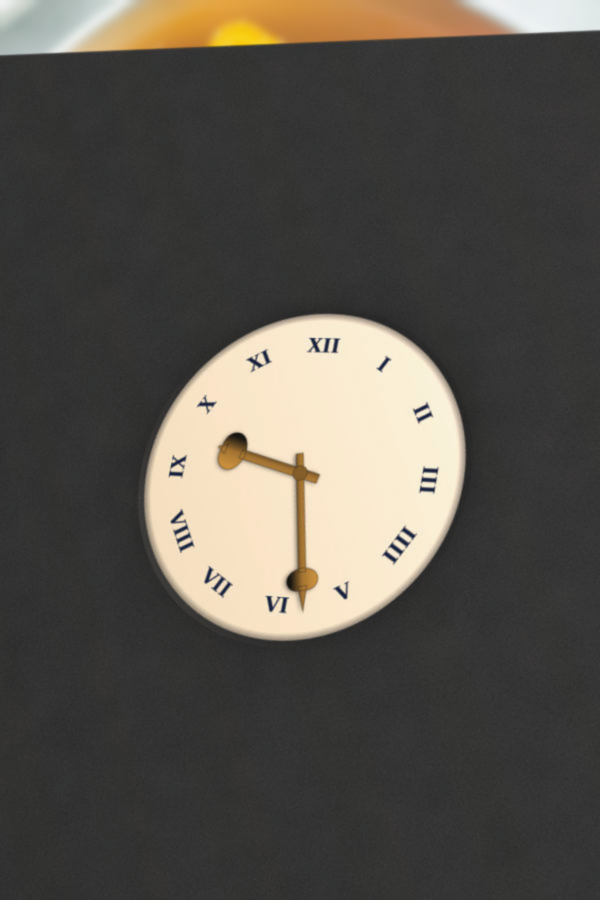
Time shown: 9:28
